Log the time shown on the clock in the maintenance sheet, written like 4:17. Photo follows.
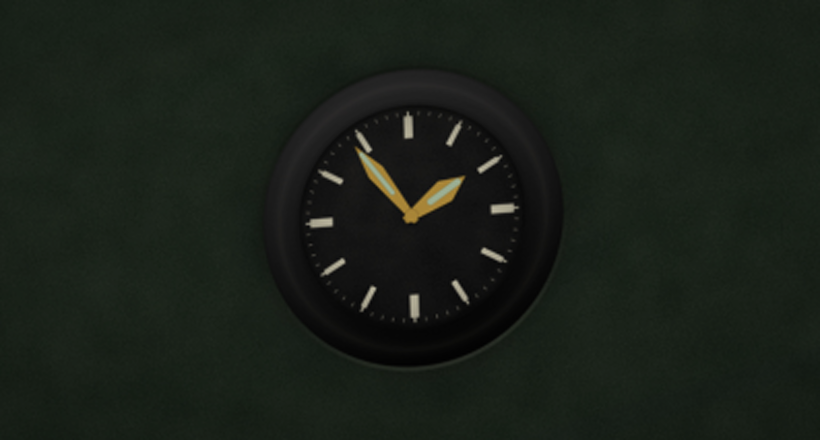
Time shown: 1:54
